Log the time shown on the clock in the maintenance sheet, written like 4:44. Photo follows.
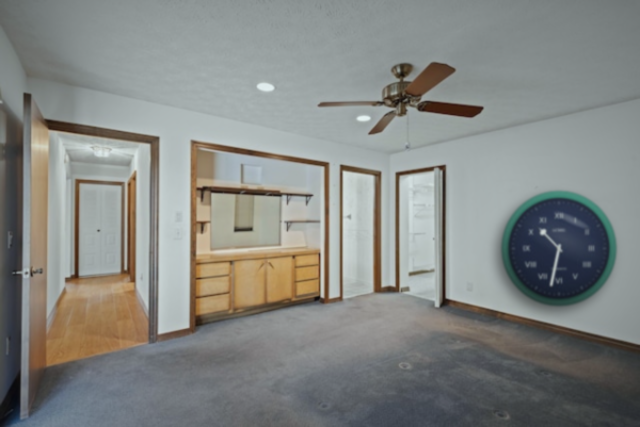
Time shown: 10:32
